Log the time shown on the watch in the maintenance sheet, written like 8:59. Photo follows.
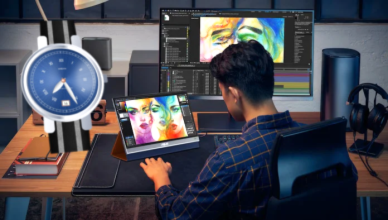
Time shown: 7:26
